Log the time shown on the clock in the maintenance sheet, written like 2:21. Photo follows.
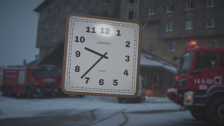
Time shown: 9:37
